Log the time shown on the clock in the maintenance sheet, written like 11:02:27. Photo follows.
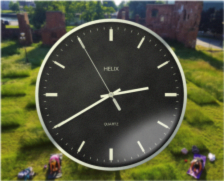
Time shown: 2:39:55
